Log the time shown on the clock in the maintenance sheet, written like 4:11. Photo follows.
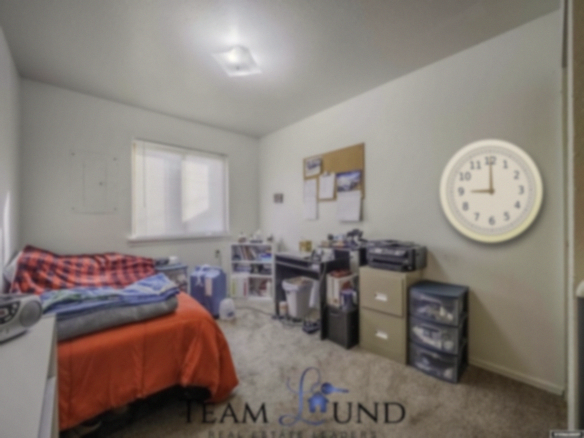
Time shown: 9:00
